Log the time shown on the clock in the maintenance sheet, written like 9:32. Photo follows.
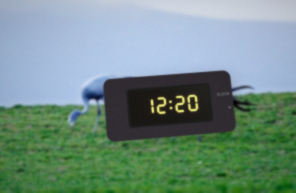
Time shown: 12:20
